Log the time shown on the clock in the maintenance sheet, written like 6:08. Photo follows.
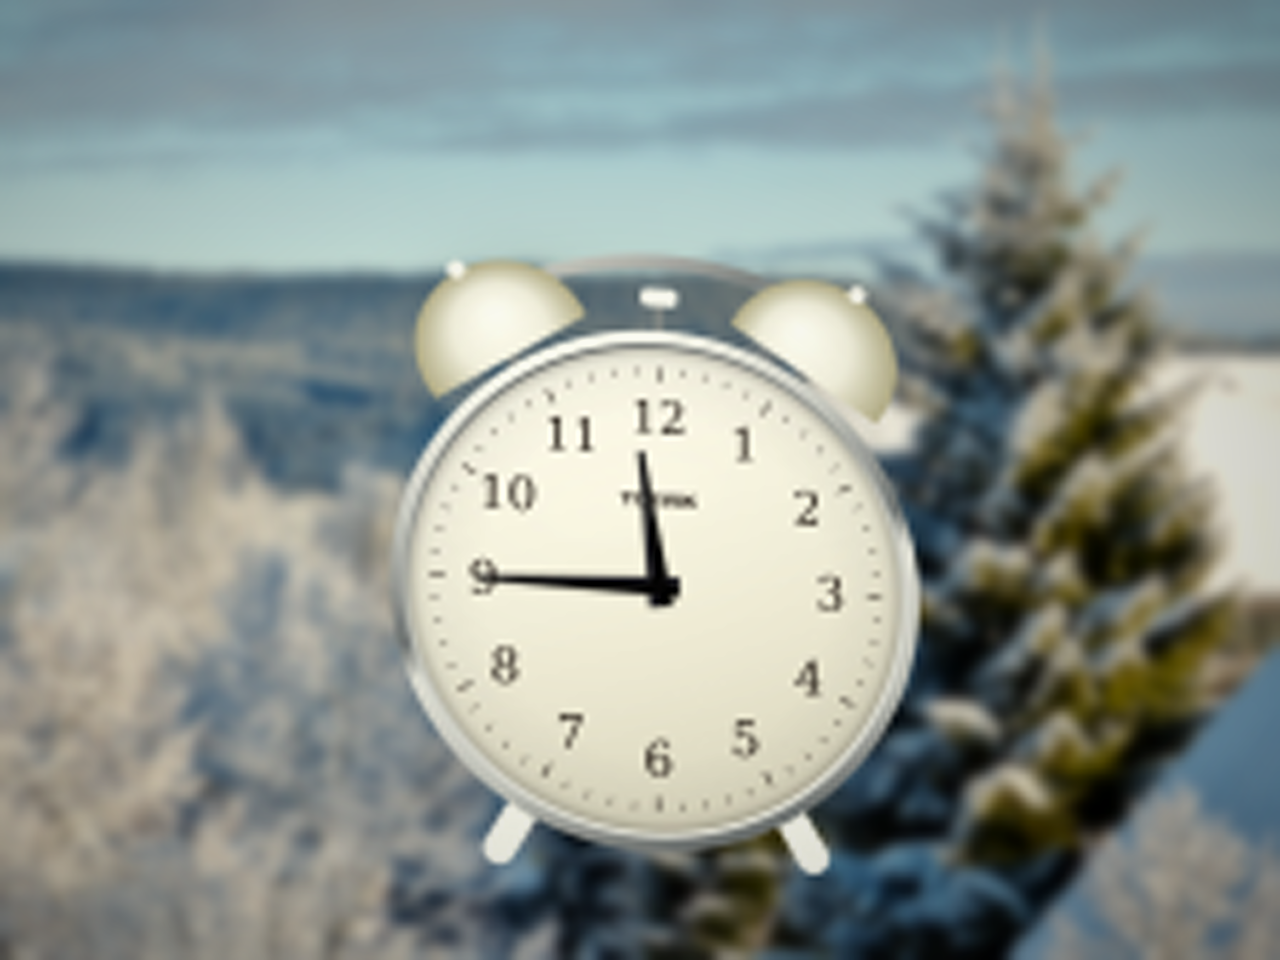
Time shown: 11:45
